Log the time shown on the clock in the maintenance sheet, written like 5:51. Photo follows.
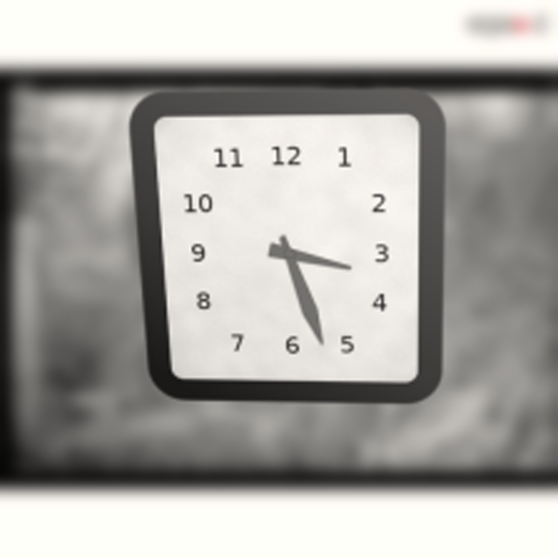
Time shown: 3:27
